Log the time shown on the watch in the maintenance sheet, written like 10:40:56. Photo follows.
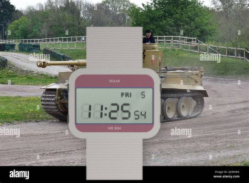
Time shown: 11:25:54
